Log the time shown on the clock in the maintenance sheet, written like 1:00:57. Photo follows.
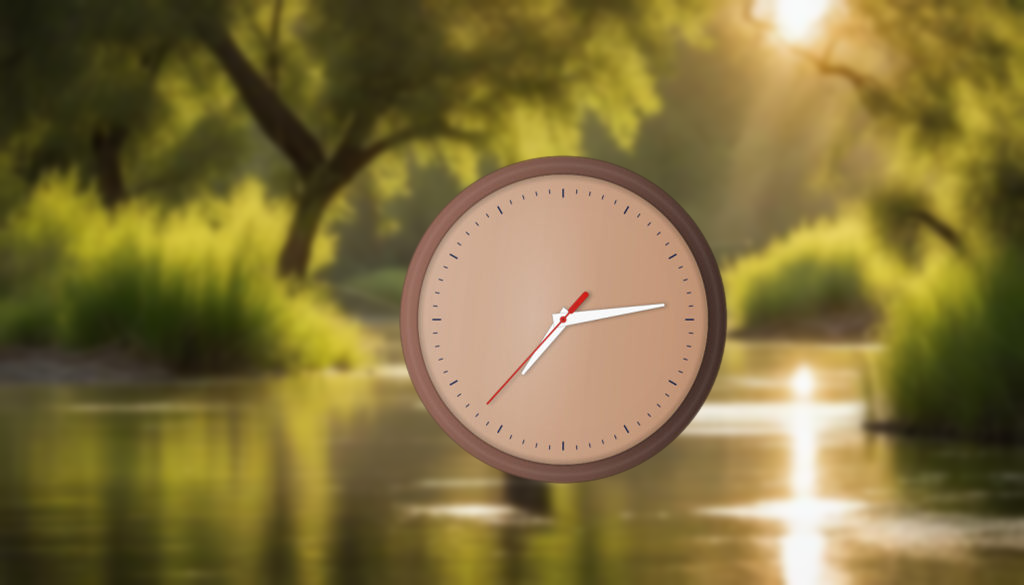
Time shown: 7:13:37
